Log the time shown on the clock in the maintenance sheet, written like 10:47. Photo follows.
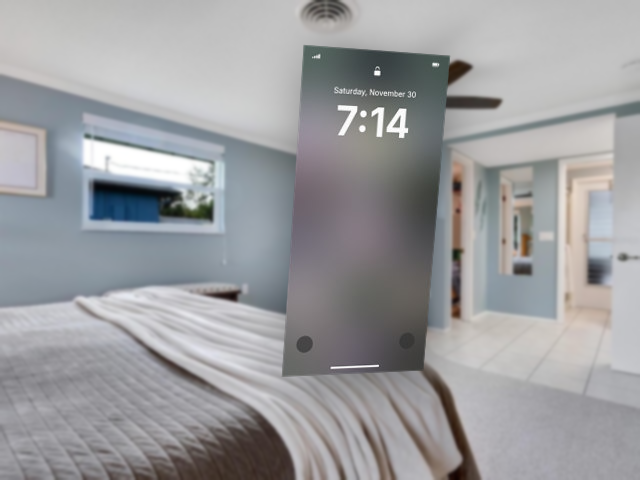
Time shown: 7:14
